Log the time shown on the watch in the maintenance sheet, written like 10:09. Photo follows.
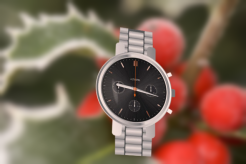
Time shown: 9:17
